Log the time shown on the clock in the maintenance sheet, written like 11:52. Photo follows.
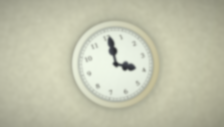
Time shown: 4:01
